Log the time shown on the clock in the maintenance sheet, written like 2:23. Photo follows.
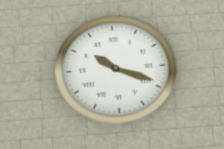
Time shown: 10:19
